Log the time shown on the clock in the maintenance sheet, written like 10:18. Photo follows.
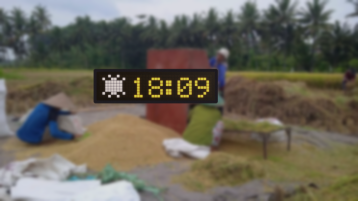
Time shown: 18:09
